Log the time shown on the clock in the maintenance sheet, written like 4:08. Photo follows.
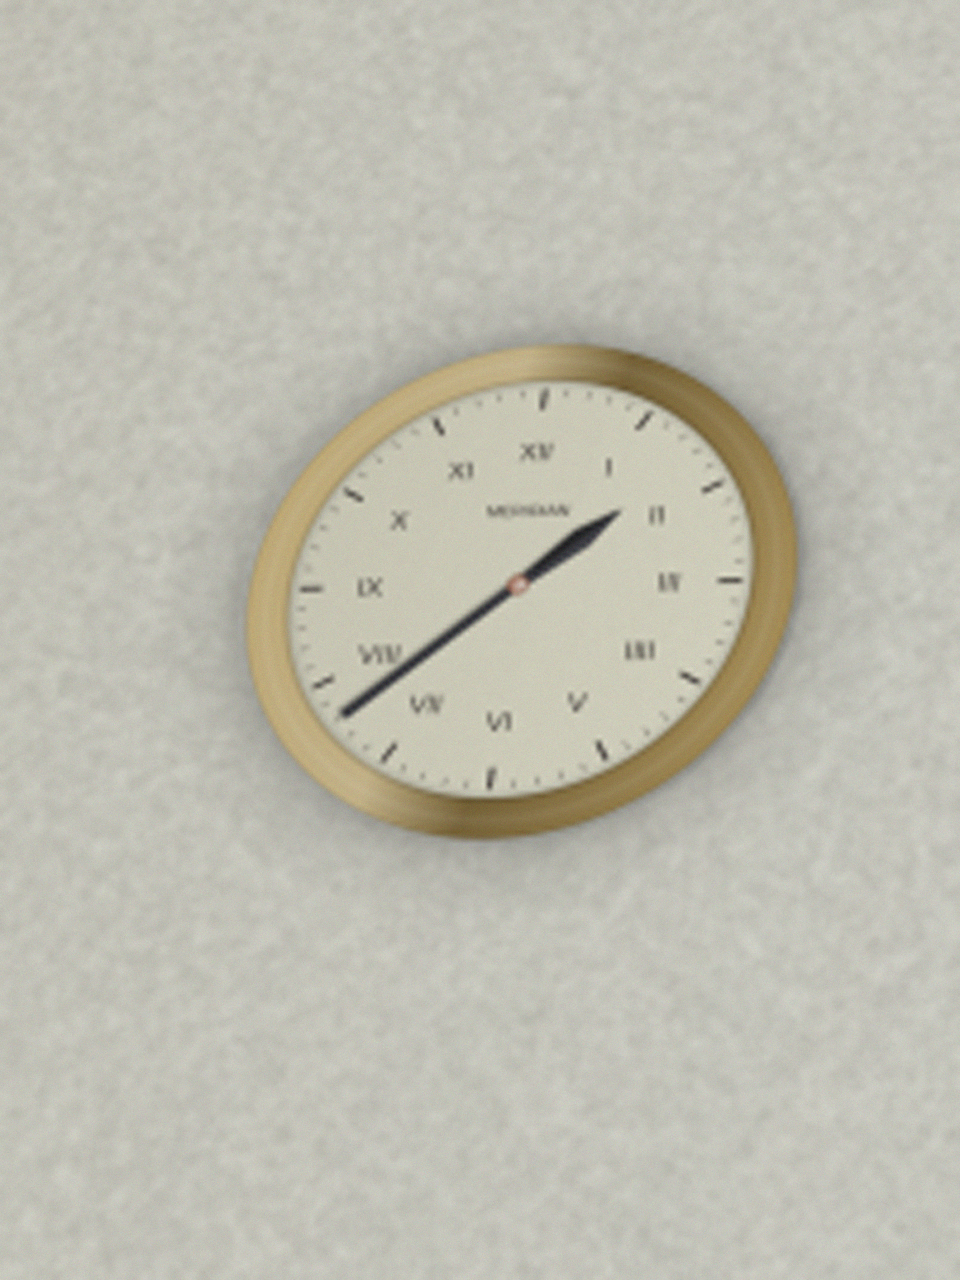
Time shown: 1:38
